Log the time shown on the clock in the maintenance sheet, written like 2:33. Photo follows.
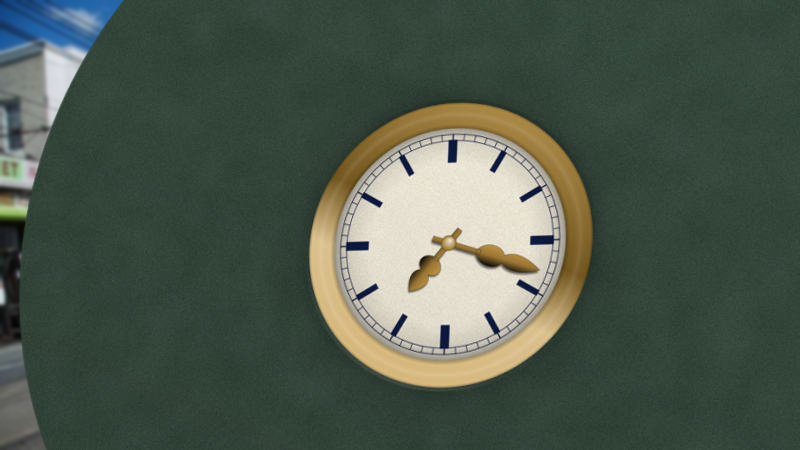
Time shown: 7:18
